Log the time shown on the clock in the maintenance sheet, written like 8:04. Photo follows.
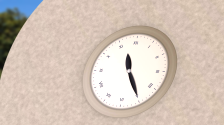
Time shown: 11:25
